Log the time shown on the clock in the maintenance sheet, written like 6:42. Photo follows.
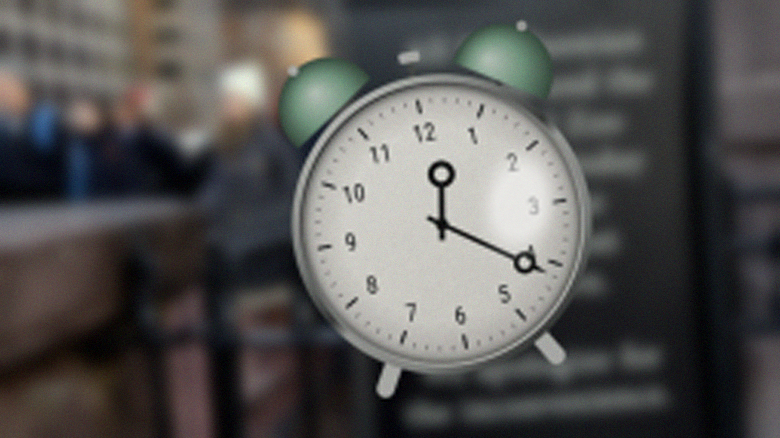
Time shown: 12:21
